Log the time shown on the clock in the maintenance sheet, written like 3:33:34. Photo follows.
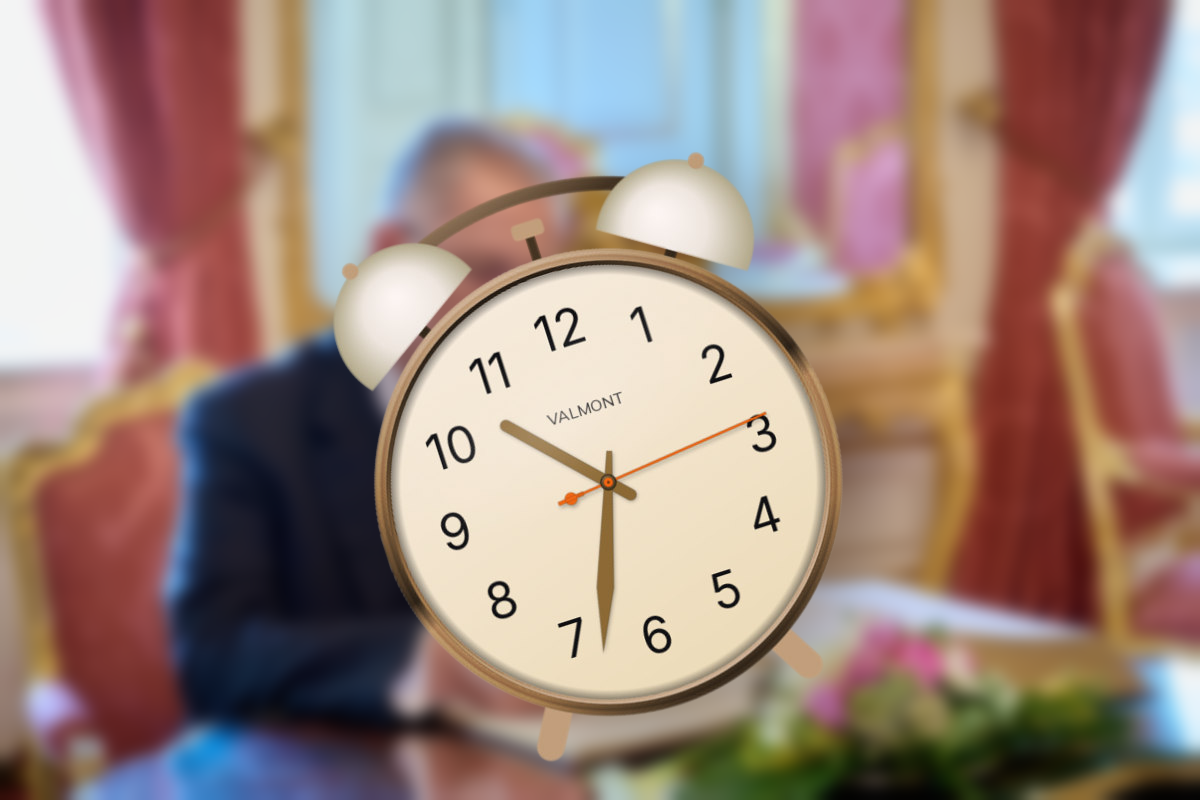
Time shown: 10:33:14
